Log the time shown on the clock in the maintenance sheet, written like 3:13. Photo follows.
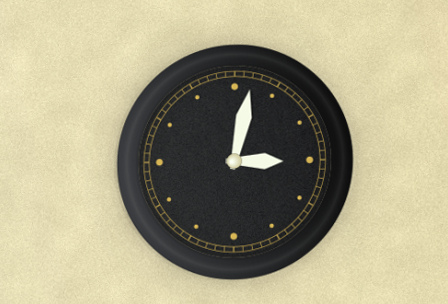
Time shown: 3:02
